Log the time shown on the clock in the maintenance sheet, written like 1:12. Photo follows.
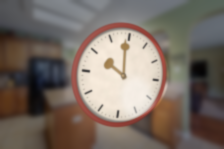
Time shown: 9:59
